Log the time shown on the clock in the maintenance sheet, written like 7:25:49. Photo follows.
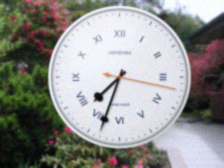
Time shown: 7:33:17
